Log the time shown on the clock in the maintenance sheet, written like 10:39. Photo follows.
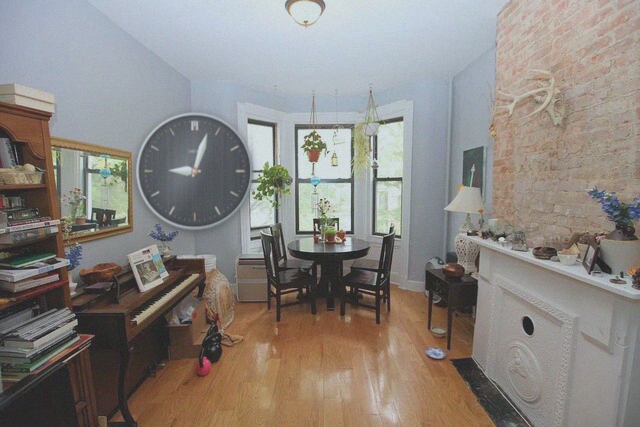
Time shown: 9:03
